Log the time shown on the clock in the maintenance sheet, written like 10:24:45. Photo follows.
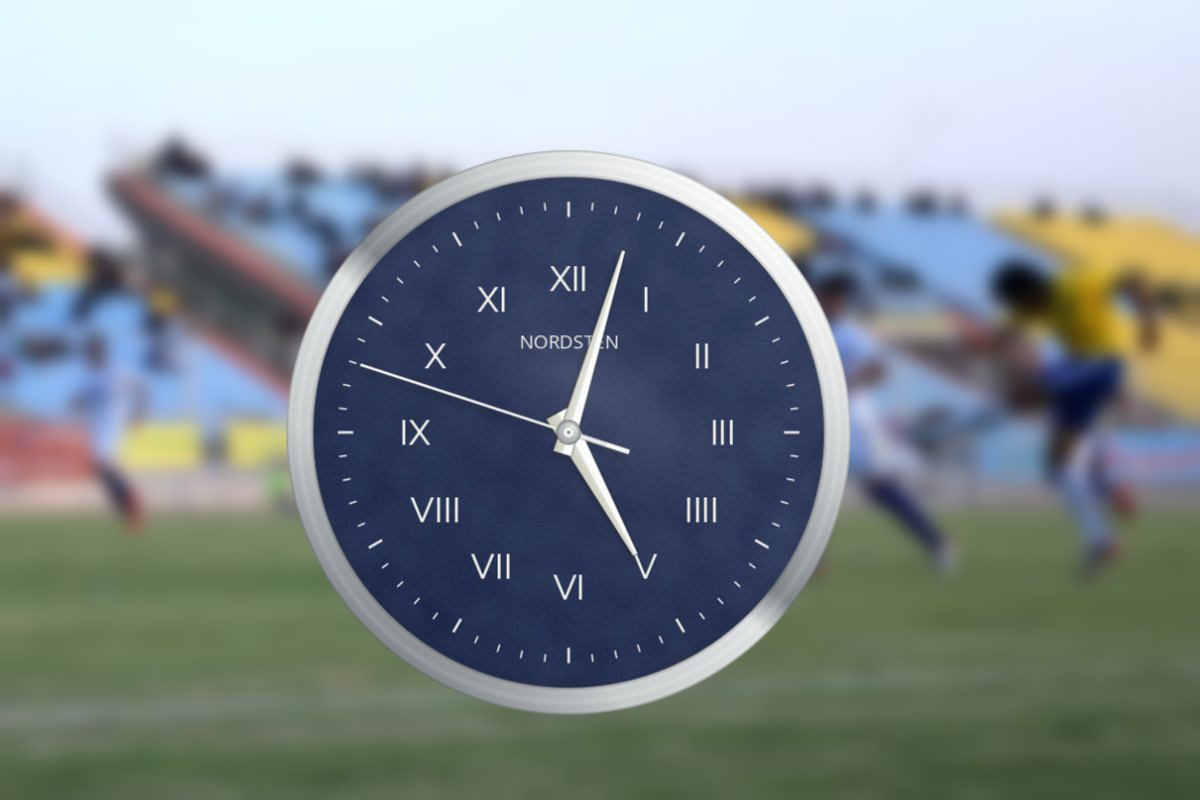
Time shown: 5:02:48
